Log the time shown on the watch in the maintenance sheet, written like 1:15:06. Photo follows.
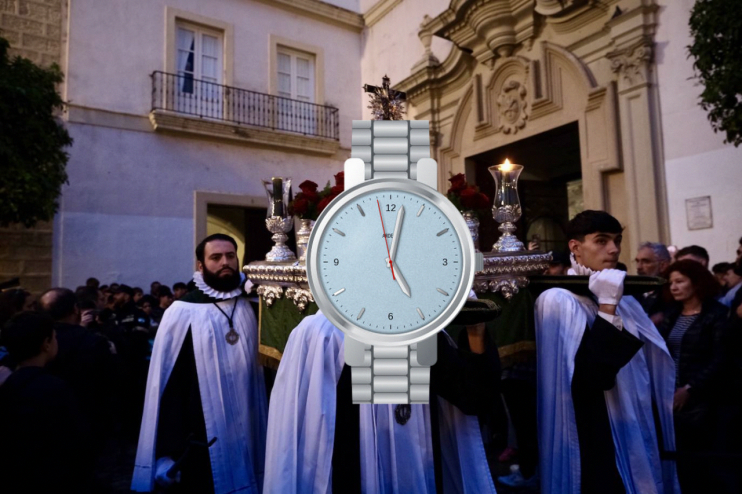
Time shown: 5:01:58
